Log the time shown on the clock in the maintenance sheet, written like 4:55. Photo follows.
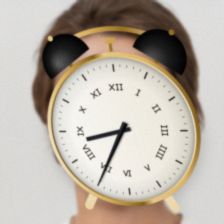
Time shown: 8:35
